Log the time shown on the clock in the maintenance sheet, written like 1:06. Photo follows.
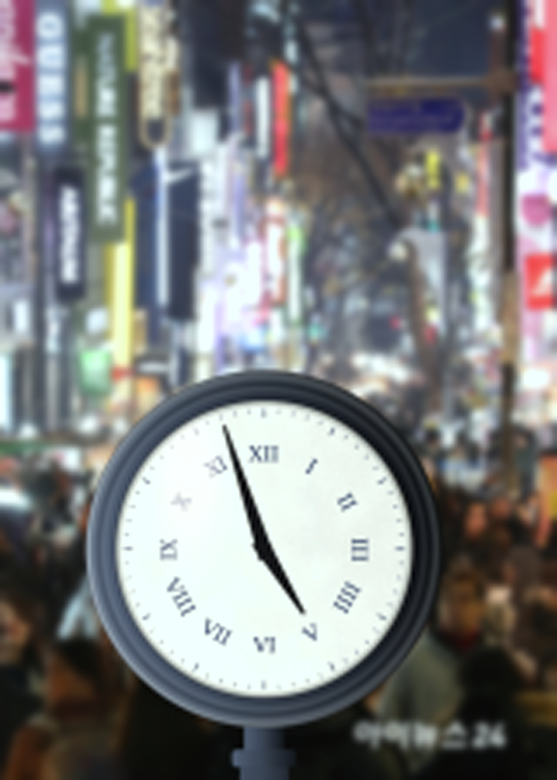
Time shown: 4:57
